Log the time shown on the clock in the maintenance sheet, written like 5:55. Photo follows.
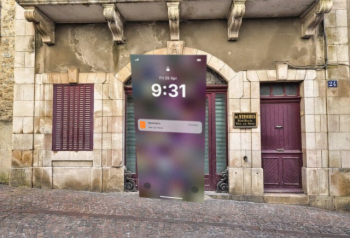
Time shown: 9:31
